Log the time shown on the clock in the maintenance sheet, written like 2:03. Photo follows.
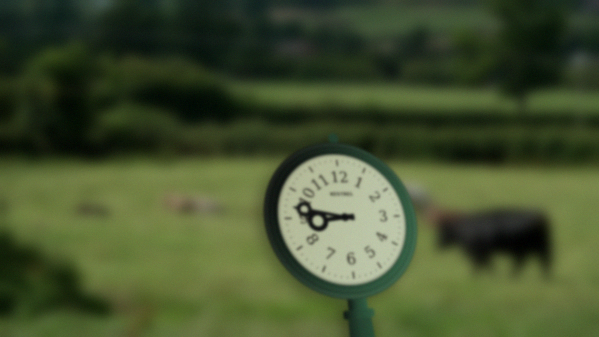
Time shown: 8:47
